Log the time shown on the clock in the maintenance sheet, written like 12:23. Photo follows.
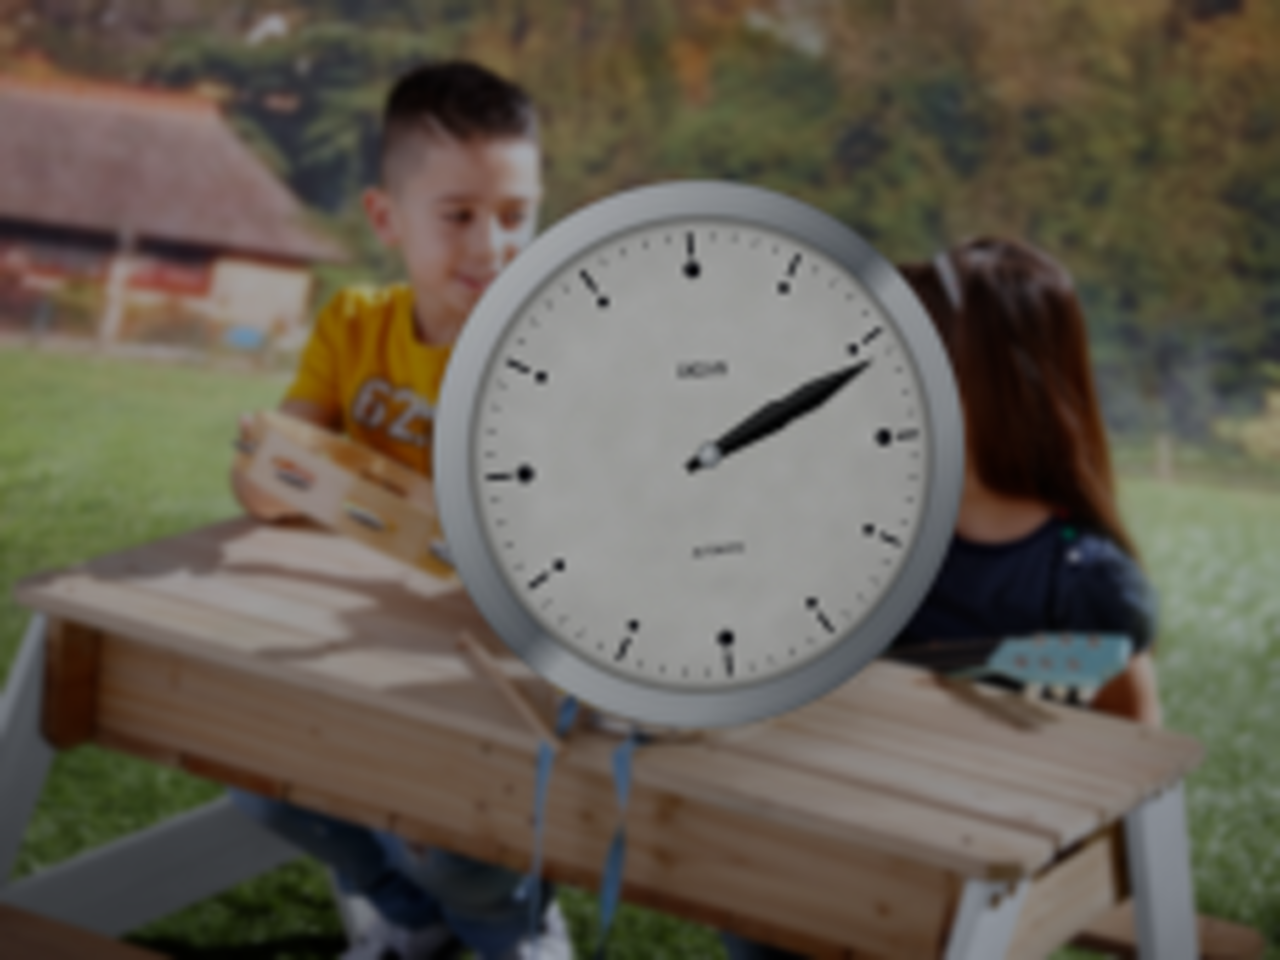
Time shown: 2:11
